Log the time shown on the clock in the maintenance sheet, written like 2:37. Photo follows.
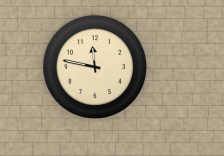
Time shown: 11:47
